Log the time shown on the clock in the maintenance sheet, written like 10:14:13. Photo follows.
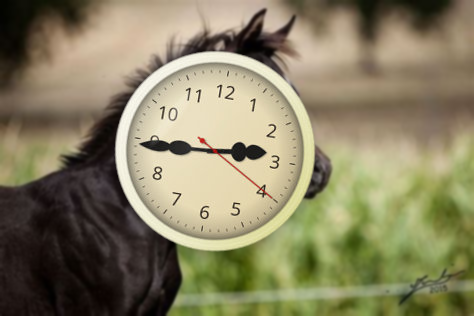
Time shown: 2:44:20
